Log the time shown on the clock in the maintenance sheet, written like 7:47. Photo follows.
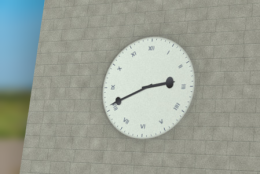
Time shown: 2:41
